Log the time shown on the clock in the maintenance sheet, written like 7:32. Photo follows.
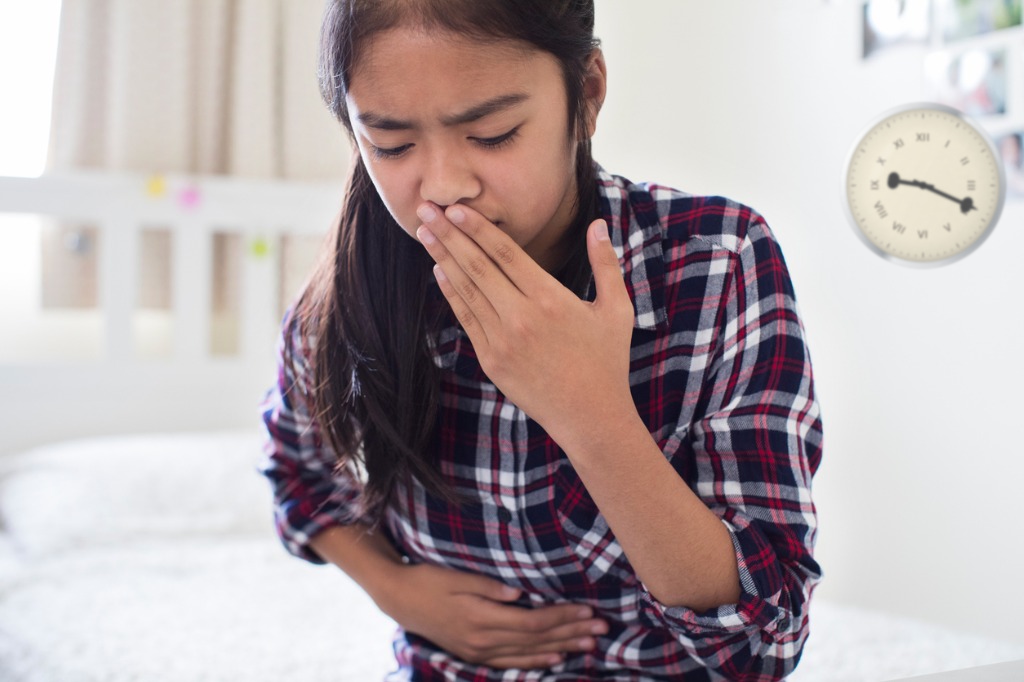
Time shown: 9:19
